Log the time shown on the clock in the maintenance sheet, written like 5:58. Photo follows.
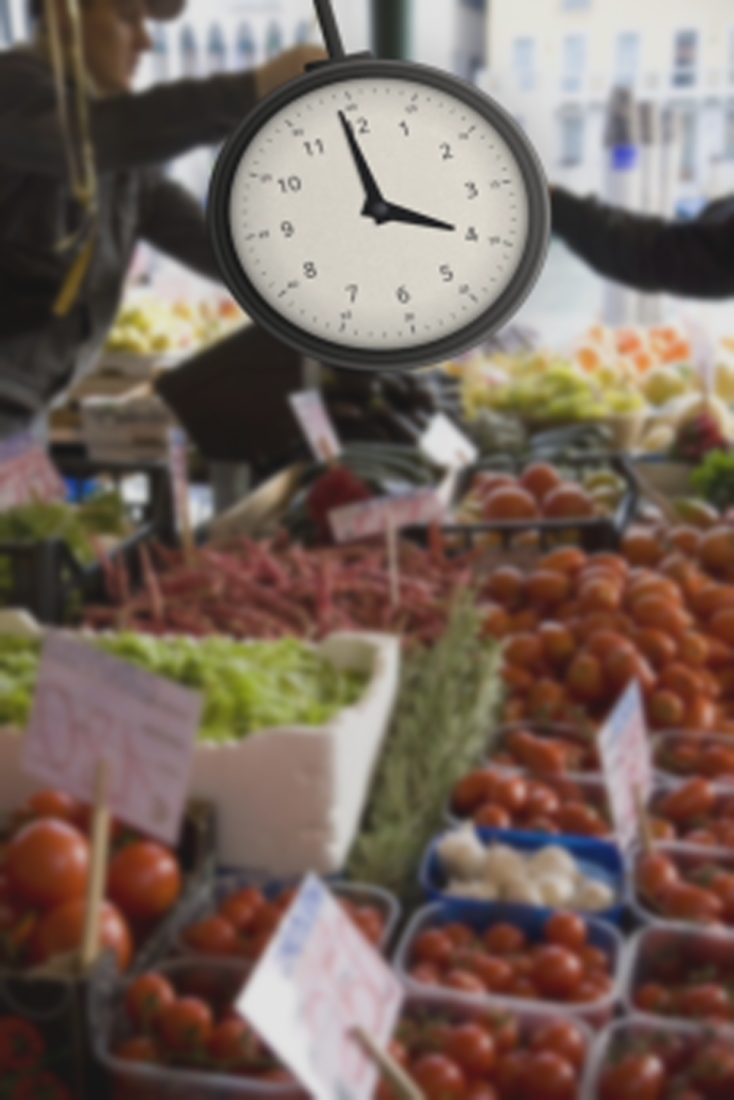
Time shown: 3:59
